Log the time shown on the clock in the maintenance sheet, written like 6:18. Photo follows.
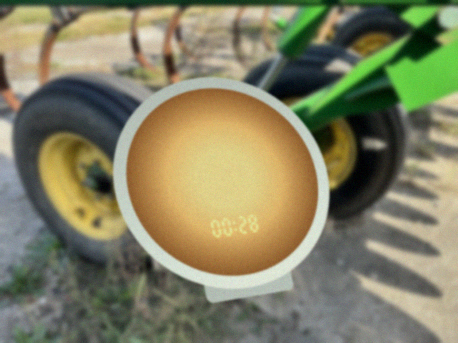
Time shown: 0:28
